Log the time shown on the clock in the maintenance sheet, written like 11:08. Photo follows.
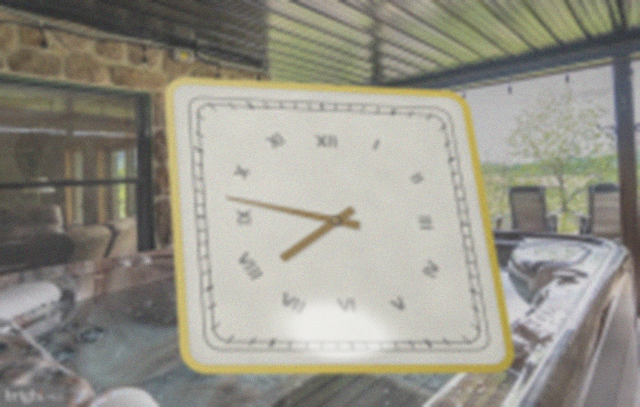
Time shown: 7:47
